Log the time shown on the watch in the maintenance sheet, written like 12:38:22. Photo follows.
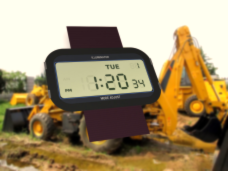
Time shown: 1:20:34
